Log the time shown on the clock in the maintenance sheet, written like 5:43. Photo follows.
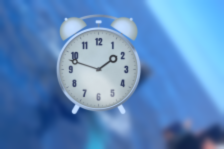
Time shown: 1:48
